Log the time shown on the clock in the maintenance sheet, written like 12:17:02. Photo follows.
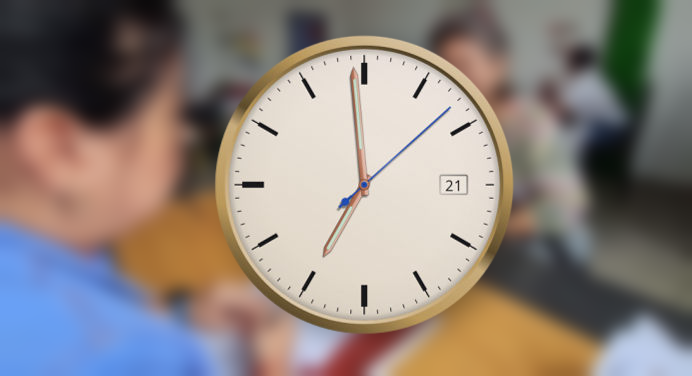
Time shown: 6:59:08
